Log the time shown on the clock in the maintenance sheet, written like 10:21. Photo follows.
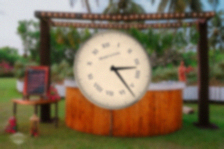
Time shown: 3:27
